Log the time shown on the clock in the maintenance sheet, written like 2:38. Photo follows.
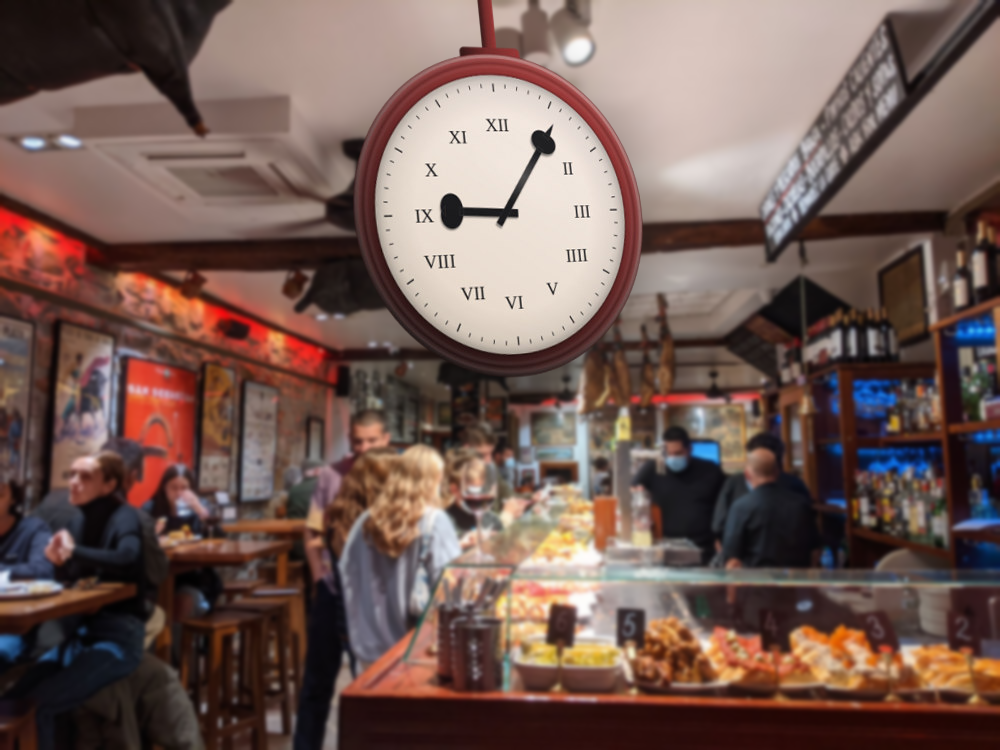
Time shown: 9:06
